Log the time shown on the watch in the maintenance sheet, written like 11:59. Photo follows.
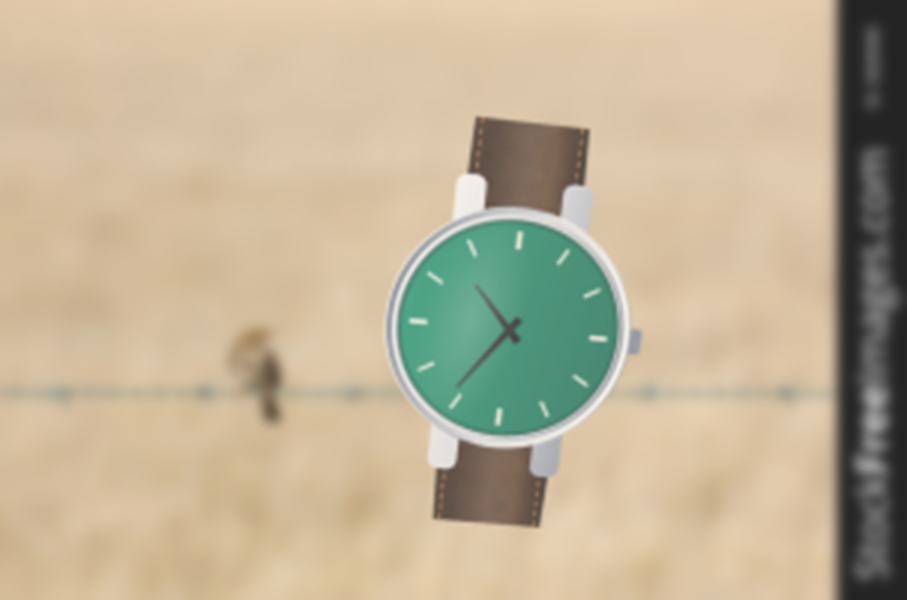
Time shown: 10:36
